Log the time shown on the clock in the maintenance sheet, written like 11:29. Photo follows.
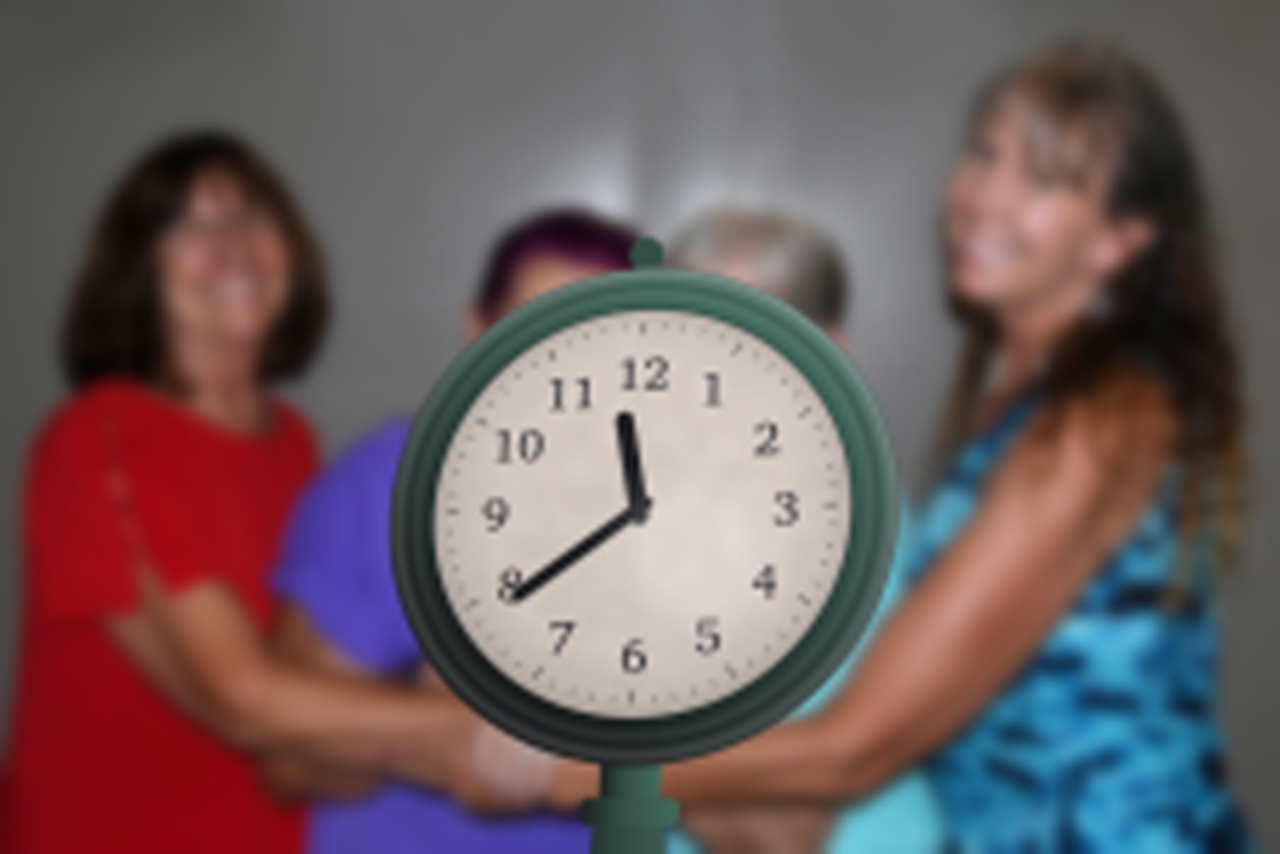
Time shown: 11:39
